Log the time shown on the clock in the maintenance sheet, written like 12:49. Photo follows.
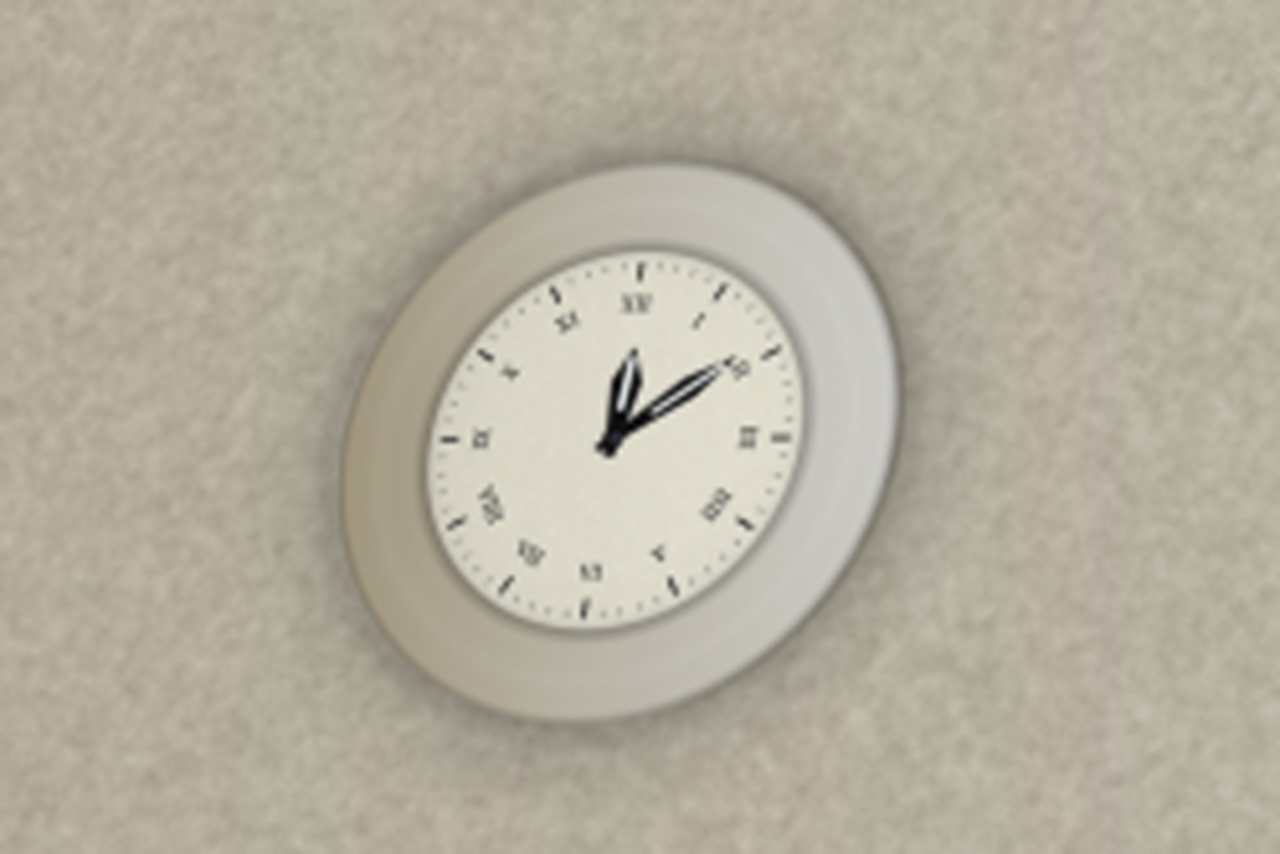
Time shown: 12:09
